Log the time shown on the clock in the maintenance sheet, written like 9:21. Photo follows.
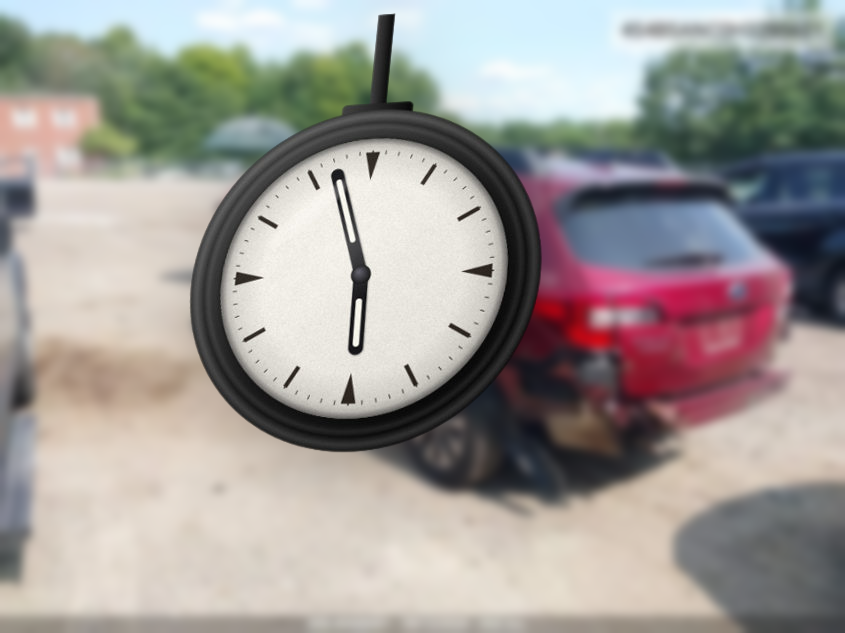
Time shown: 5:57
